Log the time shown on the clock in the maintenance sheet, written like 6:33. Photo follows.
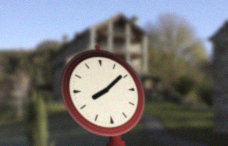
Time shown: 8:09
